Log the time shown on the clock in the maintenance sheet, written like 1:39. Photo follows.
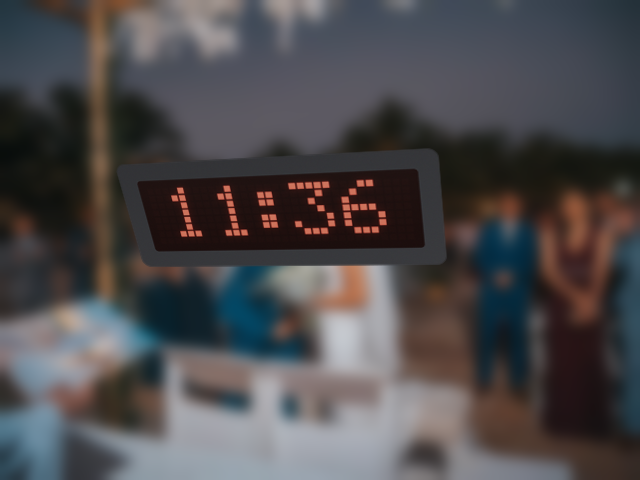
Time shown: 11:36
